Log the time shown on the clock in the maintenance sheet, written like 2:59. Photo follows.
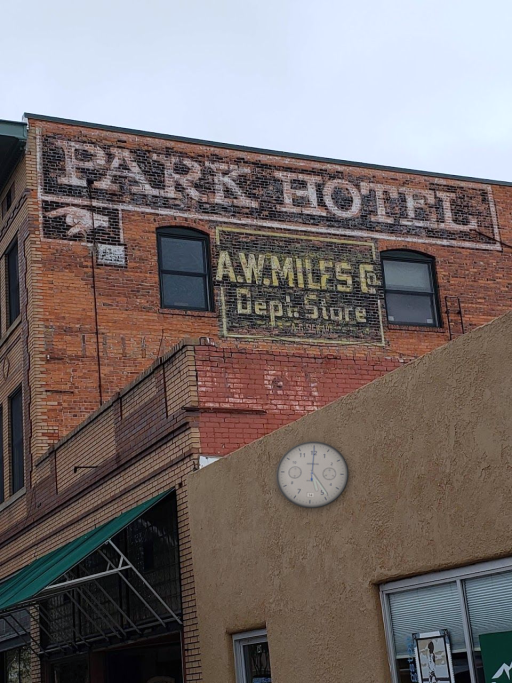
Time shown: 5:24
